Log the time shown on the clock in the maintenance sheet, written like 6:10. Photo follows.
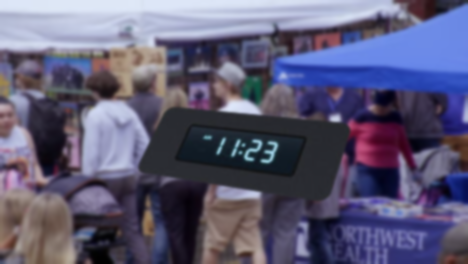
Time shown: 11:23
